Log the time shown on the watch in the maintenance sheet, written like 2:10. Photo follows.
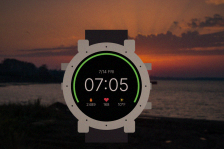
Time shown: 7:05
